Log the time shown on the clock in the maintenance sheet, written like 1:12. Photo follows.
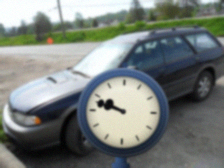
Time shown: 9:48
